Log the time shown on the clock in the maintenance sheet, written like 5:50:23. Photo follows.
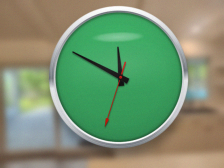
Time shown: 11:49:33
